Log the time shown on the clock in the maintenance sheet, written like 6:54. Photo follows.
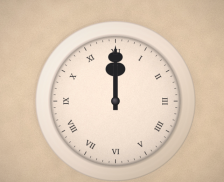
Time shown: 12:00
